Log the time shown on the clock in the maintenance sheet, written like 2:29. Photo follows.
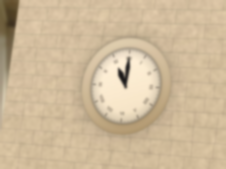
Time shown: 11:00
